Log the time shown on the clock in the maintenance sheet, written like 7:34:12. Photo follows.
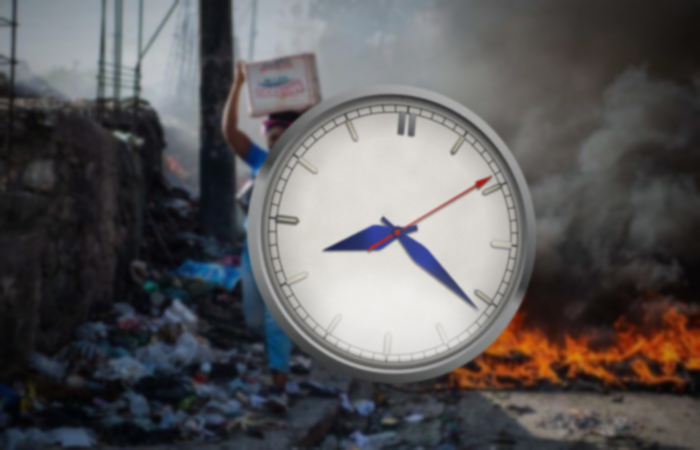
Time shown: 8:21:09
